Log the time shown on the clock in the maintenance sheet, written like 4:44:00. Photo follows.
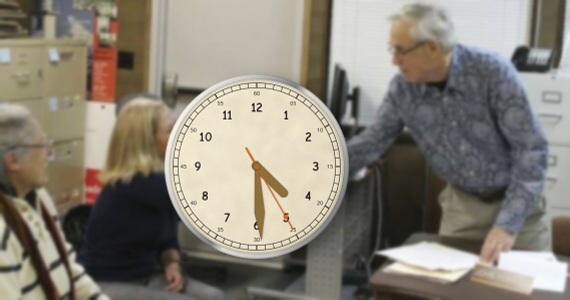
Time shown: 4:29:25
